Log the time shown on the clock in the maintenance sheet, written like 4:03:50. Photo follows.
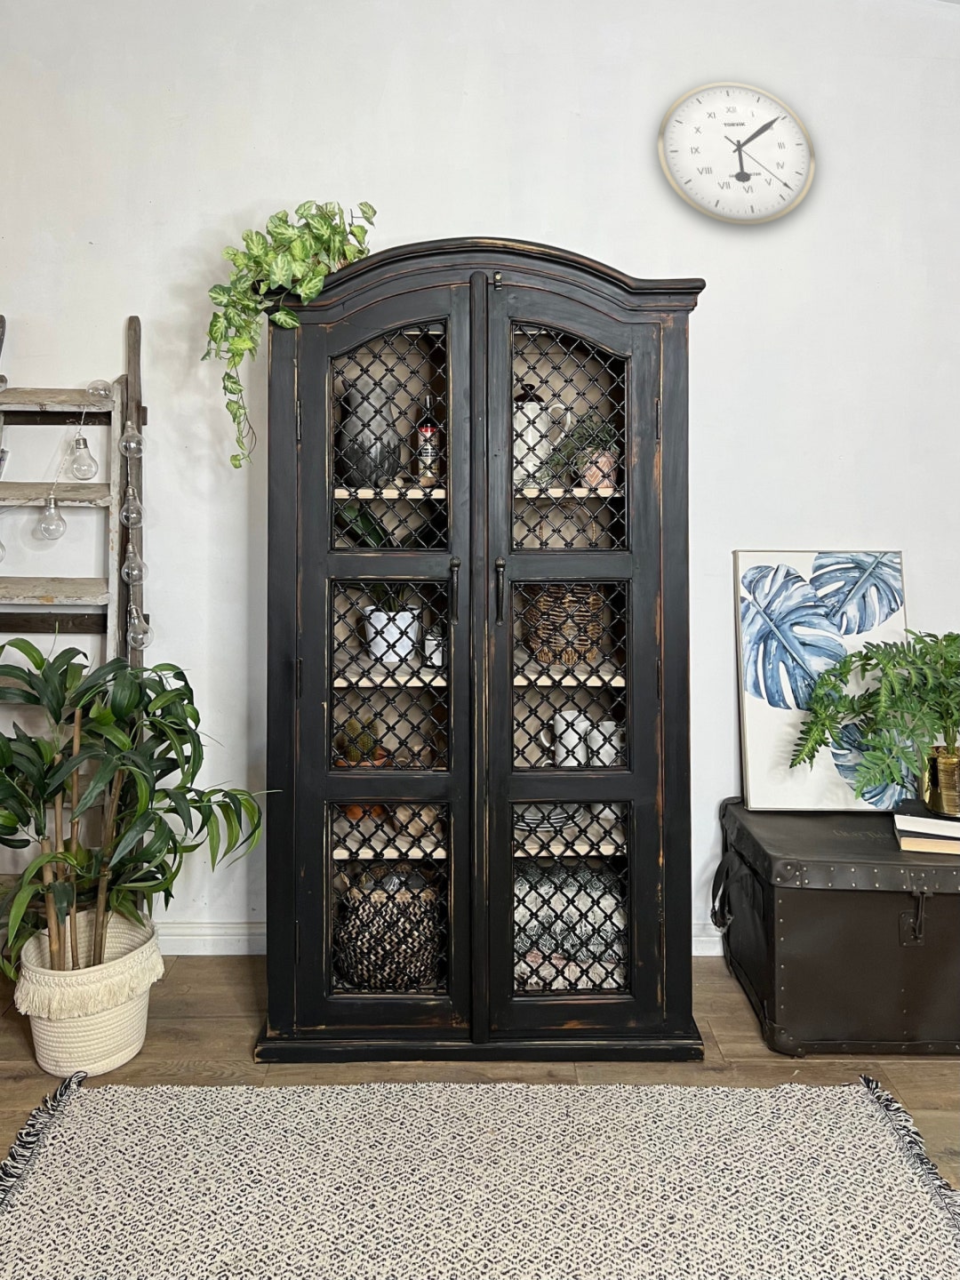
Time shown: 6:09:23
